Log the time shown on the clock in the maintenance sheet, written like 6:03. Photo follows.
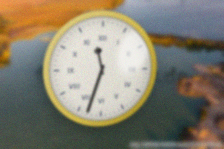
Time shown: 11:33
